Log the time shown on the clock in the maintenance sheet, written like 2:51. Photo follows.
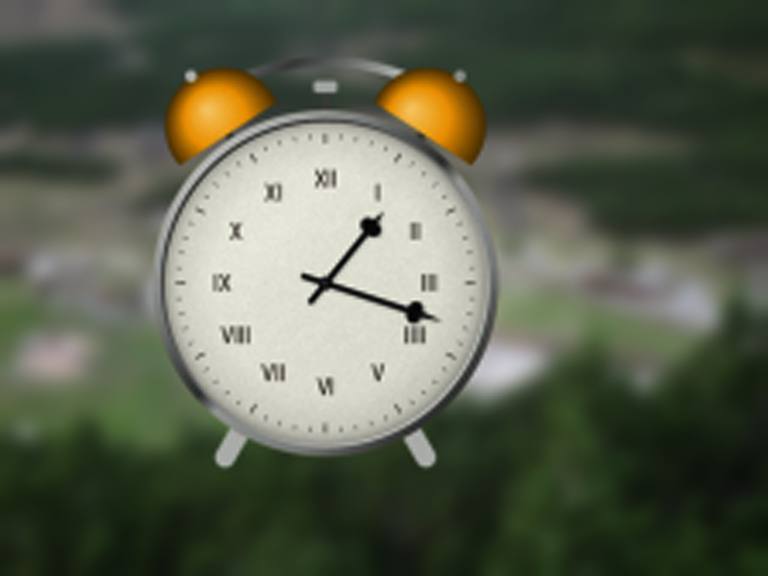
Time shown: 1:18
